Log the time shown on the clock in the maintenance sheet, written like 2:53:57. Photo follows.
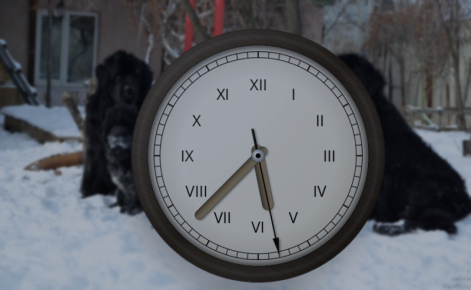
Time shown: 5:37:28
